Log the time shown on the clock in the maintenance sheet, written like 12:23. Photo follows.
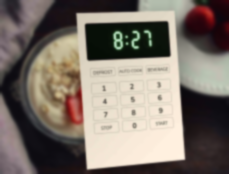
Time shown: 8:27
